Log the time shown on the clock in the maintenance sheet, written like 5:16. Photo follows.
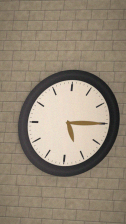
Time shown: 5:15
